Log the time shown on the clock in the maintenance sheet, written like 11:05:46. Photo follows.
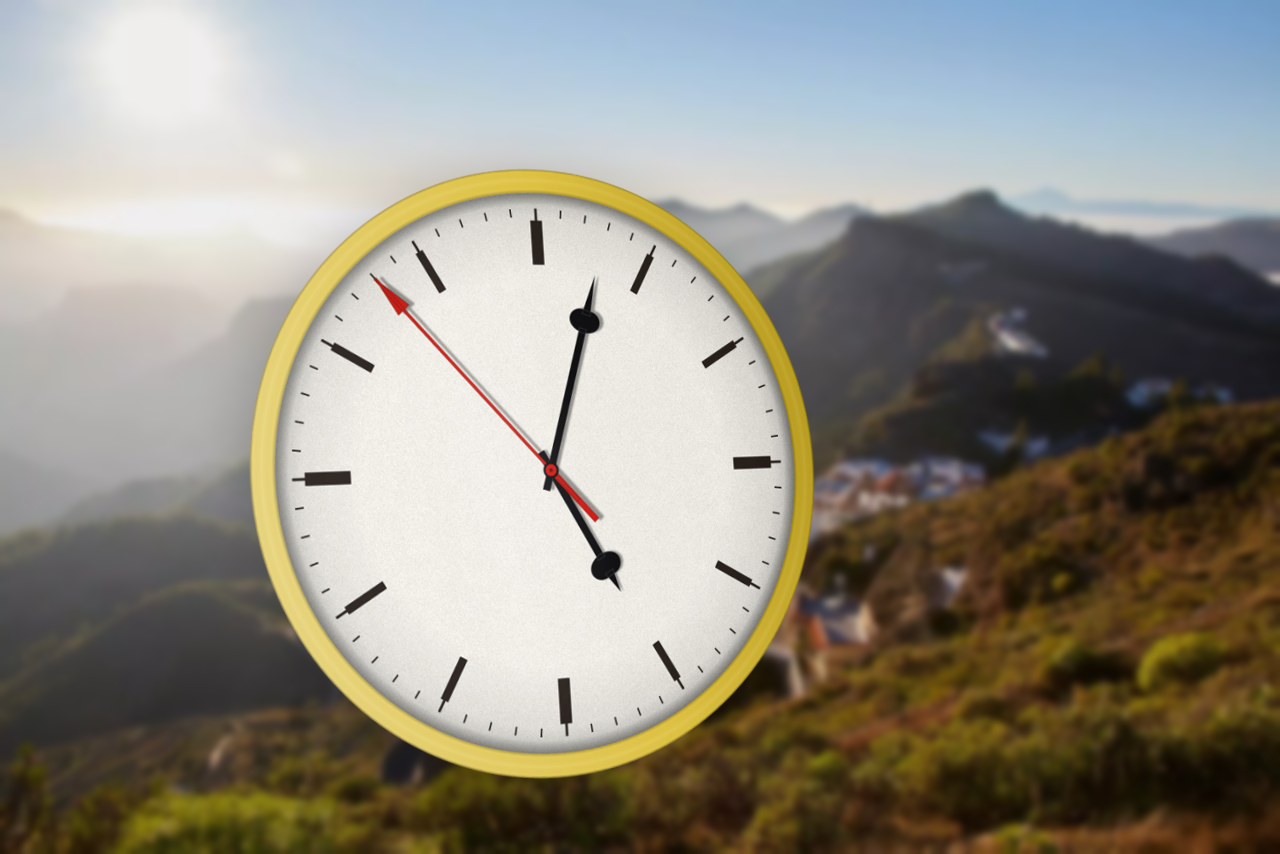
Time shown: 5:02:53
